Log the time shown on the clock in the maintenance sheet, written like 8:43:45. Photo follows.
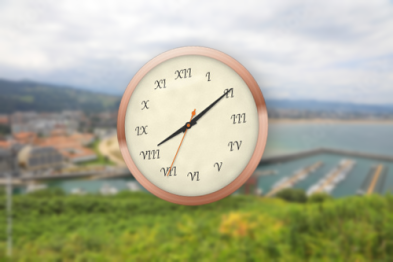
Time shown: 8:09:35
